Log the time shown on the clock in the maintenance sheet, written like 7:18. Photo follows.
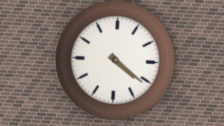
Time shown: 4:21
